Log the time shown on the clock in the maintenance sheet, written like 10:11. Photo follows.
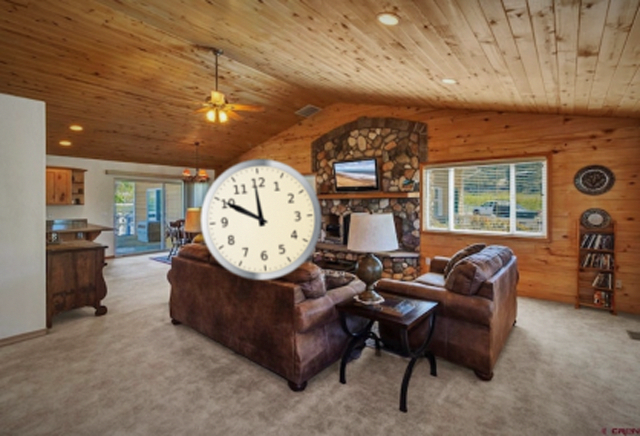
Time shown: 11:50
